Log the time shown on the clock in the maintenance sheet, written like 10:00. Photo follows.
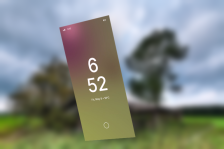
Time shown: 6:52
